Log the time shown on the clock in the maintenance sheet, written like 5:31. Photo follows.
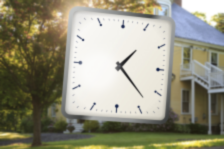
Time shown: 1:23
